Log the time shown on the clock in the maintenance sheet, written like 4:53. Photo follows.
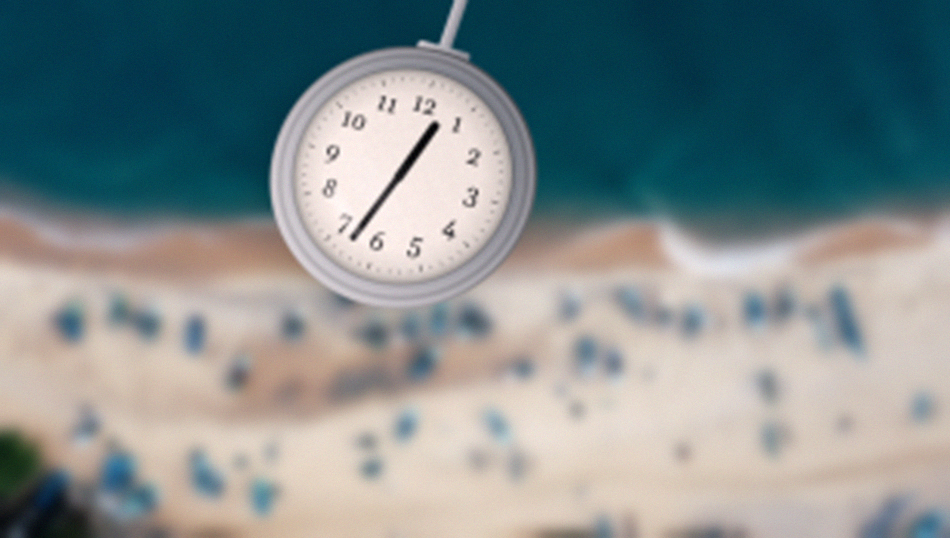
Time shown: 12:33
